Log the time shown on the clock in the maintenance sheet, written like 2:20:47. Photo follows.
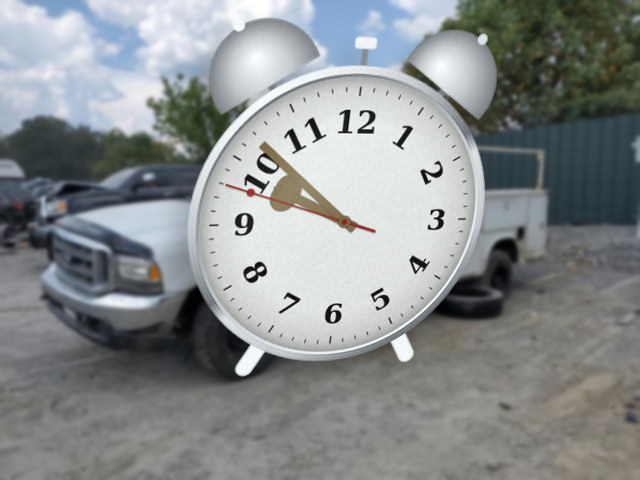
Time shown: 9:51:48
